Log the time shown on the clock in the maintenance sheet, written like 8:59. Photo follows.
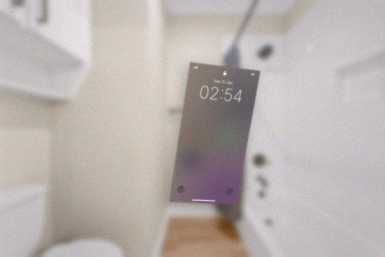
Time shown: 2:54
